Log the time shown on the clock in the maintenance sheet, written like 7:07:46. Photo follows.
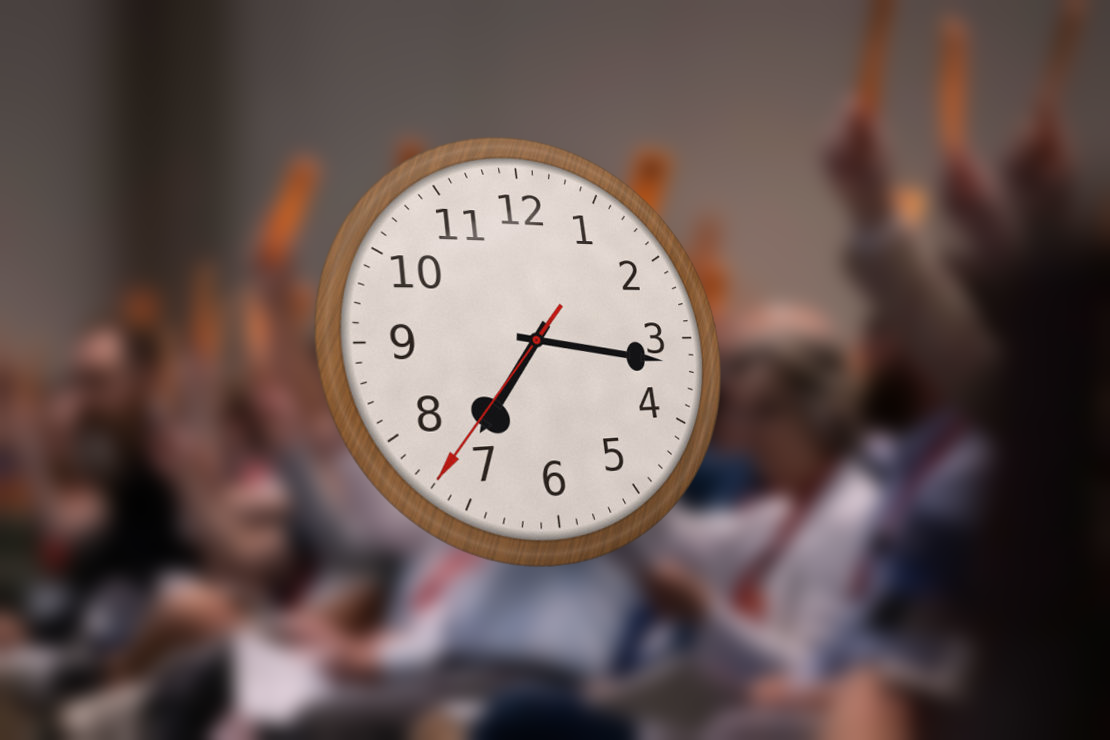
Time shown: 7:16:37
